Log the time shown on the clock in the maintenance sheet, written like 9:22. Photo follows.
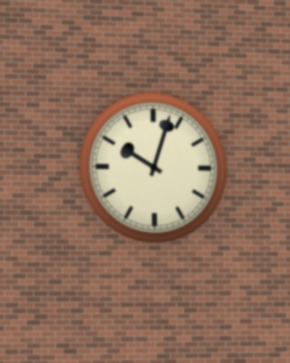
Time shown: 10:03
